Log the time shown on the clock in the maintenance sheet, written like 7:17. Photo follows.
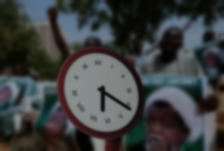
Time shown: 6:21
